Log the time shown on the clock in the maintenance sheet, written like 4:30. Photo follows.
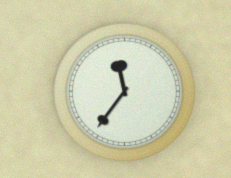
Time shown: 11:36
